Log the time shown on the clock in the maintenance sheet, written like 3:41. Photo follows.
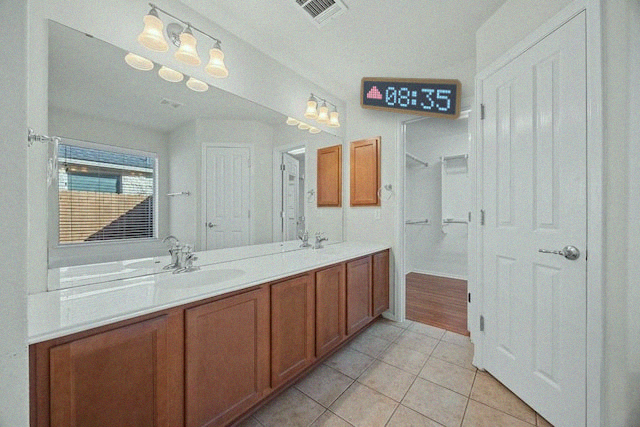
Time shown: 8:35
